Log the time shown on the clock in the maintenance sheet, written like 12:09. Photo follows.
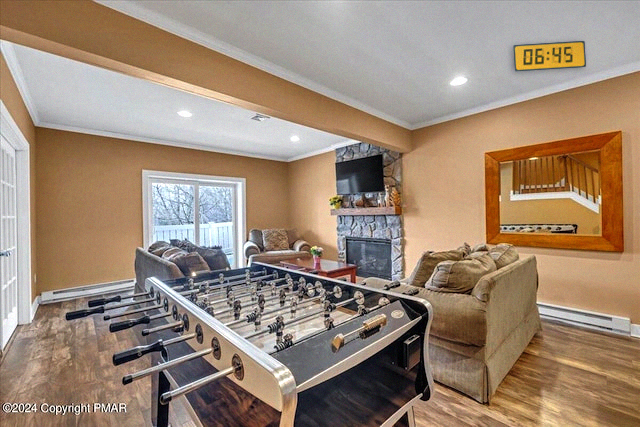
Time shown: 6:45
